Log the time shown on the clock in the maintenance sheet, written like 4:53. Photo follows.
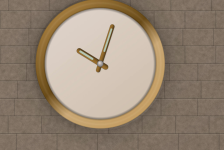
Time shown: 10:03
